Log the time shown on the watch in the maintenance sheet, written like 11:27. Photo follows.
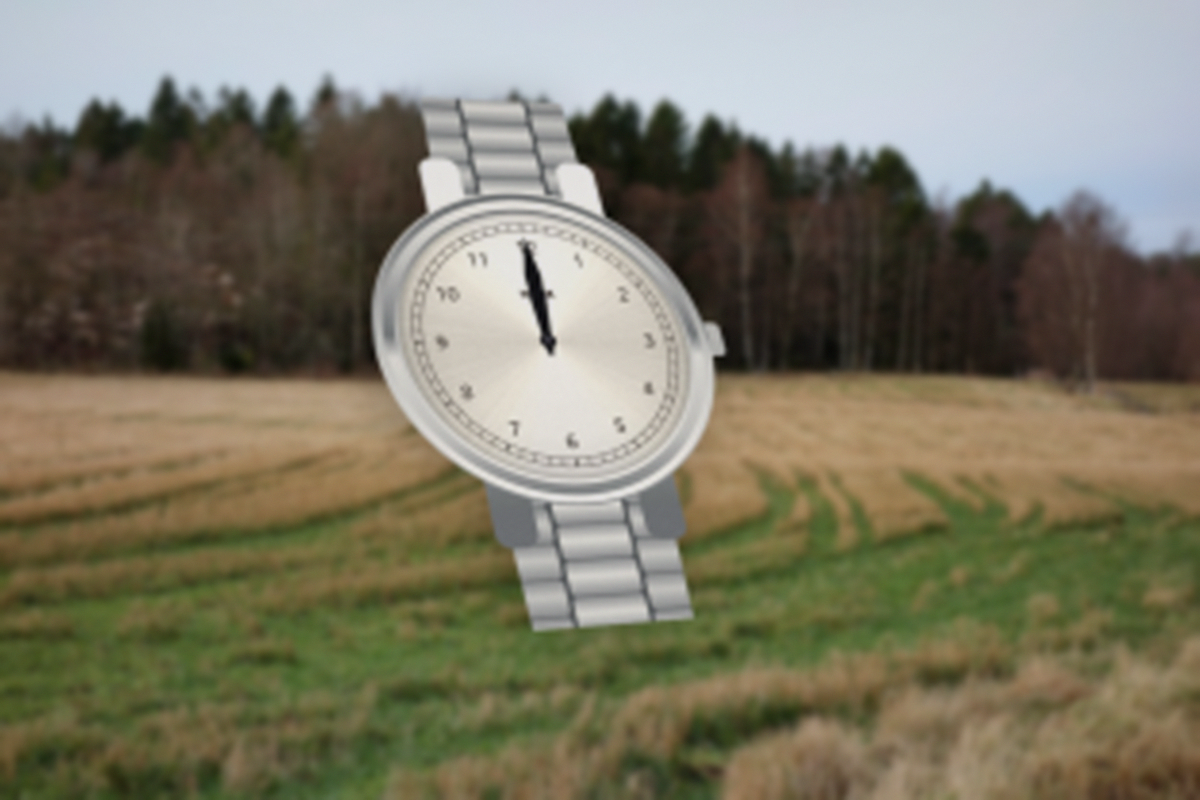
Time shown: 12:00
